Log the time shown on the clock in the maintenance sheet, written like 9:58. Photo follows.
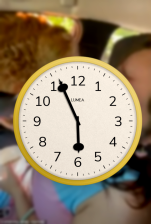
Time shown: 5:56
